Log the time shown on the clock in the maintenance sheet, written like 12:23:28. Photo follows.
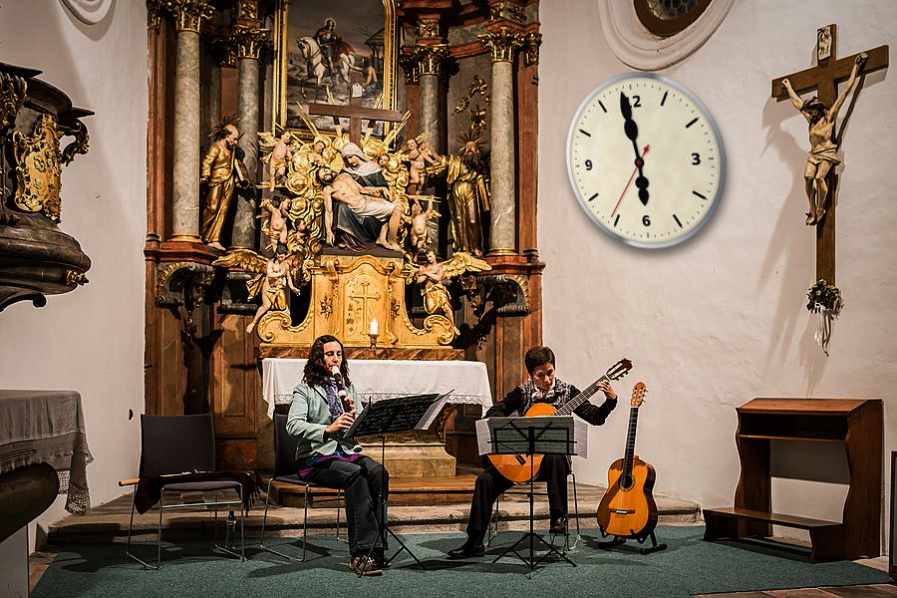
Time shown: 5:58:36
